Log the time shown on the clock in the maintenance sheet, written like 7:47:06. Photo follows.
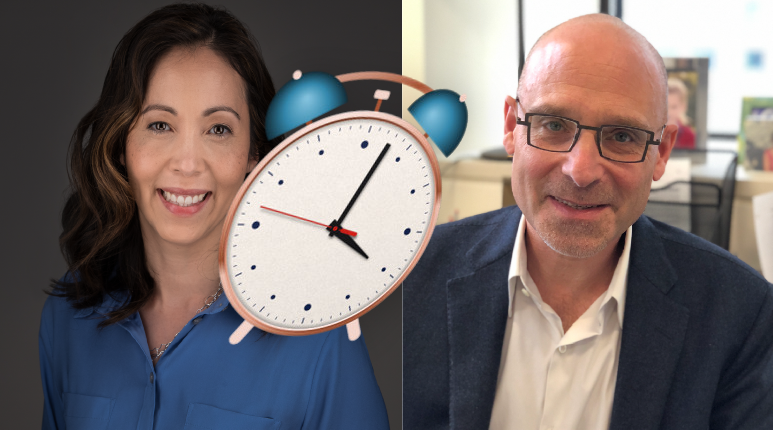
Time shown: 4:02:47
